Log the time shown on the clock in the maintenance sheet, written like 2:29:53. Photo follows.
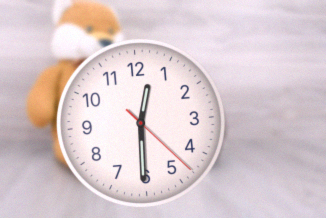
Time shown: 12:30:23
